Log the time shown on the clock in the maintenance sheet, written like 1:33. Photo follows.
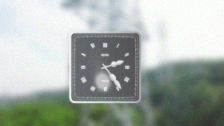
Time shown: 2:24
